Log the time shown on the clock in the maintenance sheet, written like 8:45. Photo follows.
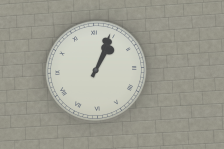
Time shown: 1:04
